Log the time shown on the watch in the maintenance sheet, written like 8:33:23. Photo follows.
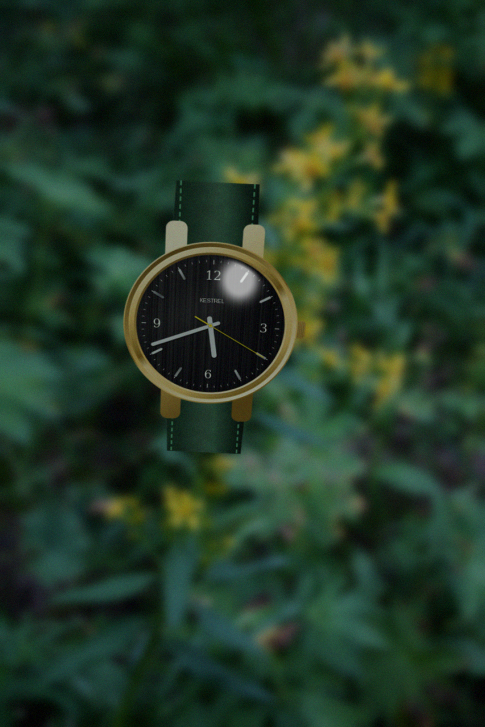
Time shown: 5:41:20
